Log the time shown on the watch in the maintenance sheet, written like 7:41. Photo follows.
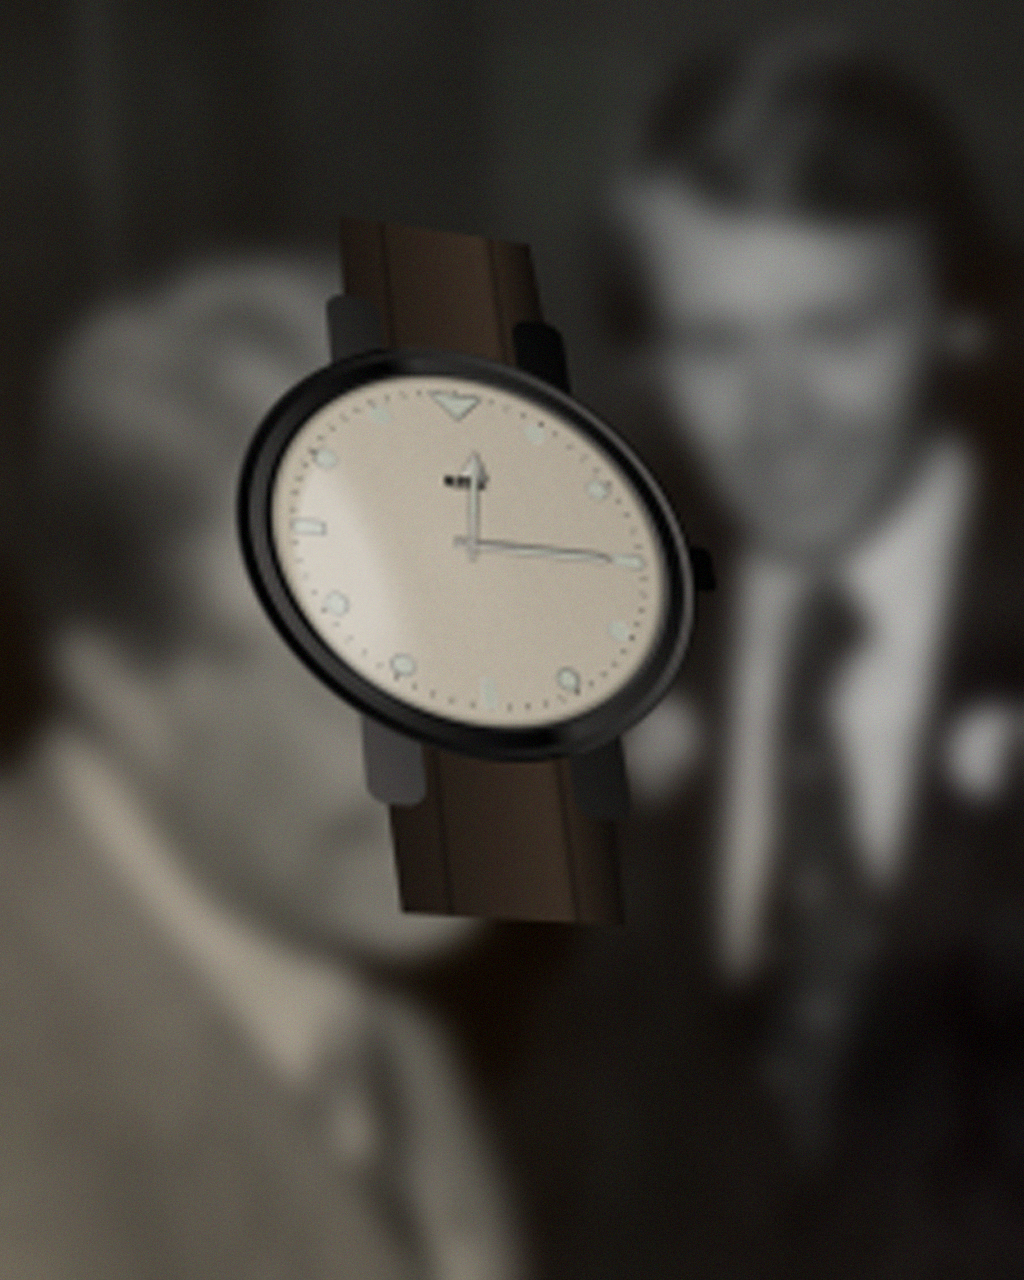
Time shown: 12:15
